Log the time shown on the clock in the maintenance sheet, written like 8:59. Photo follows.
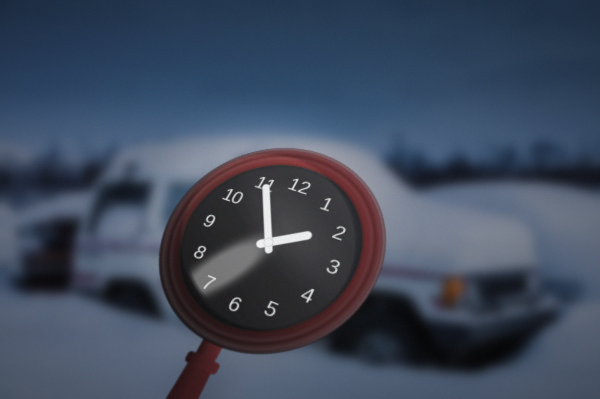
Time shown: 1:55
